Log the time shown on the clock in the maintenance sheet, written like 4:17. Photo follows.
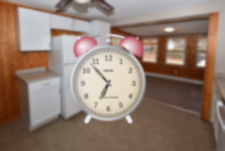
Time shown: 6:53
